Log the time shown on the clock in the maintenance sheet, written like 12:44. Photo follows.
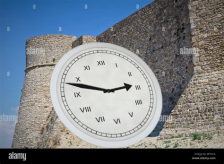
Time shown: 2:48
